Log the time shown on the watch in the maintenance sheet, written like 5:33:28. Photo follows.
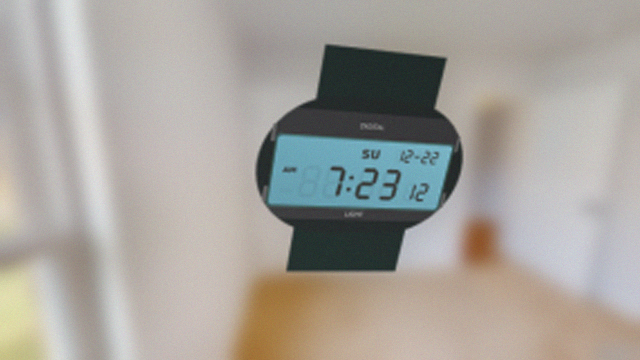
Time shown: 7:23:12
